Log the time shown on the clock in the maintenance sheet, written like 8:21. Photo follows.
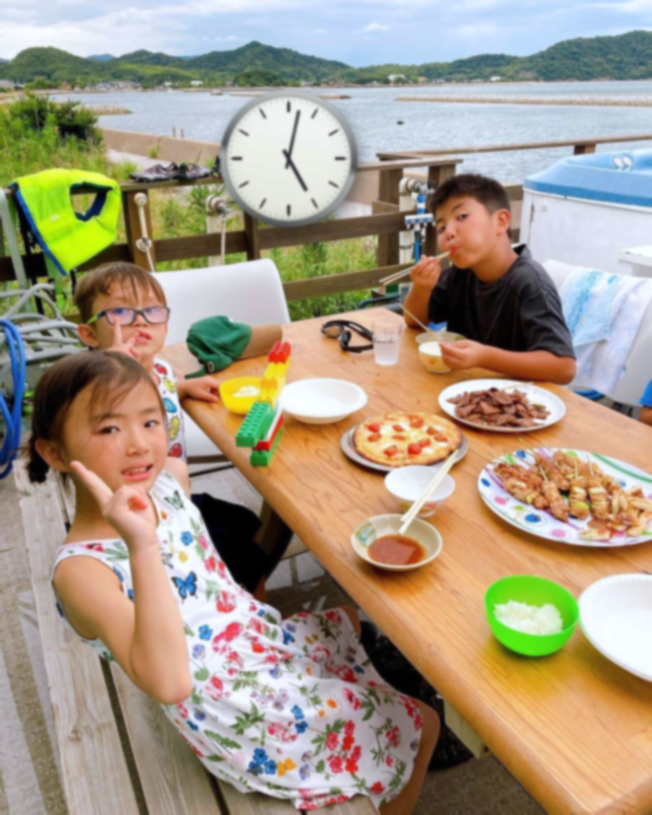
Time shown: 5:02
